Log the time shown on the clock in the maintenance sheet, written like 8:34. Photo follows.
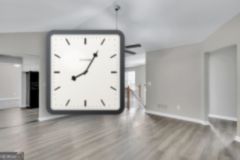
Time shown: 8:05
